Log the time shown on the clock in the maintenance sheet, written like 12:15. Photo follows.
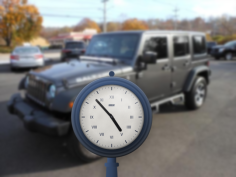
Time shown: 4:53
